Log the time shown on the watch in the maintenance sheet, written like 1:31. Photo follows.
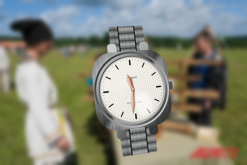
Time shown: 11:31
